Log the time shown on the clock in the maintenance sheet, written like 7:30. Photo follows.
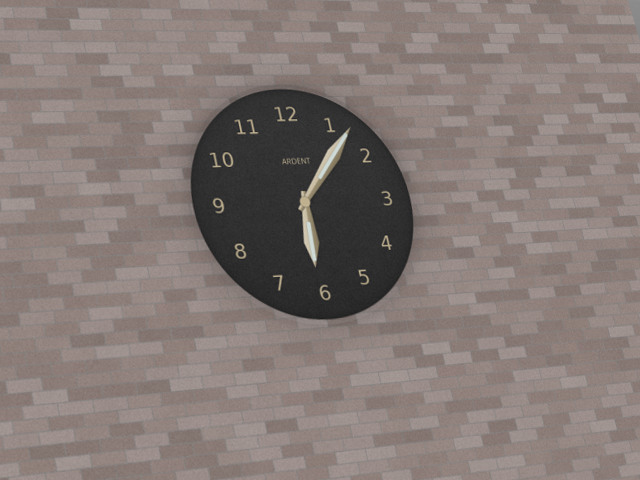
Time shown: 6:07
